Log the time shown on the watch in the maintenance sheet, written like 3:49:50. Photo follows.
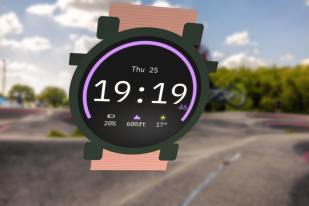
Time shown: 19:19:46
